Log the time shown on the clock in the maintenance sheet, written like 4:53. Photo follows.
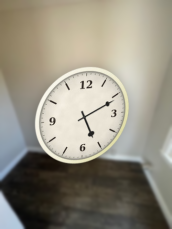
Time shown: 5:11
